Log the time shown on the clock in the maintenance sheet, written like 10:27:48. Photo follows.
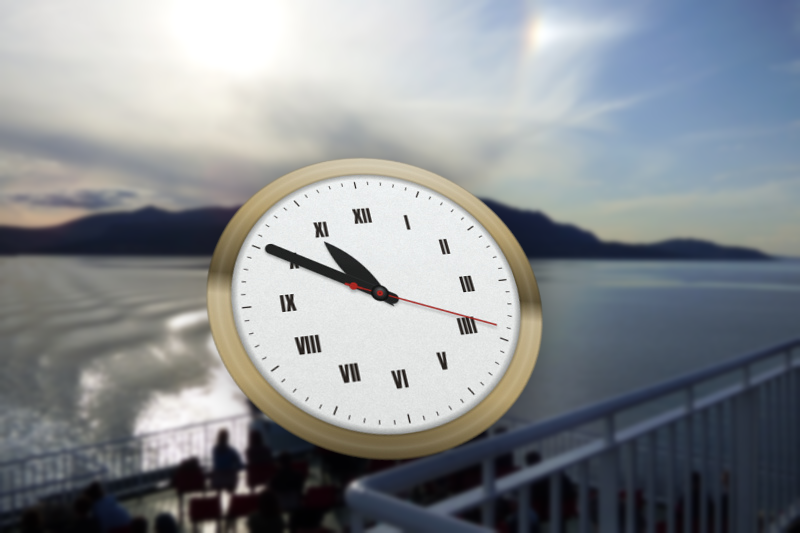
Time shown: 10:50:19
